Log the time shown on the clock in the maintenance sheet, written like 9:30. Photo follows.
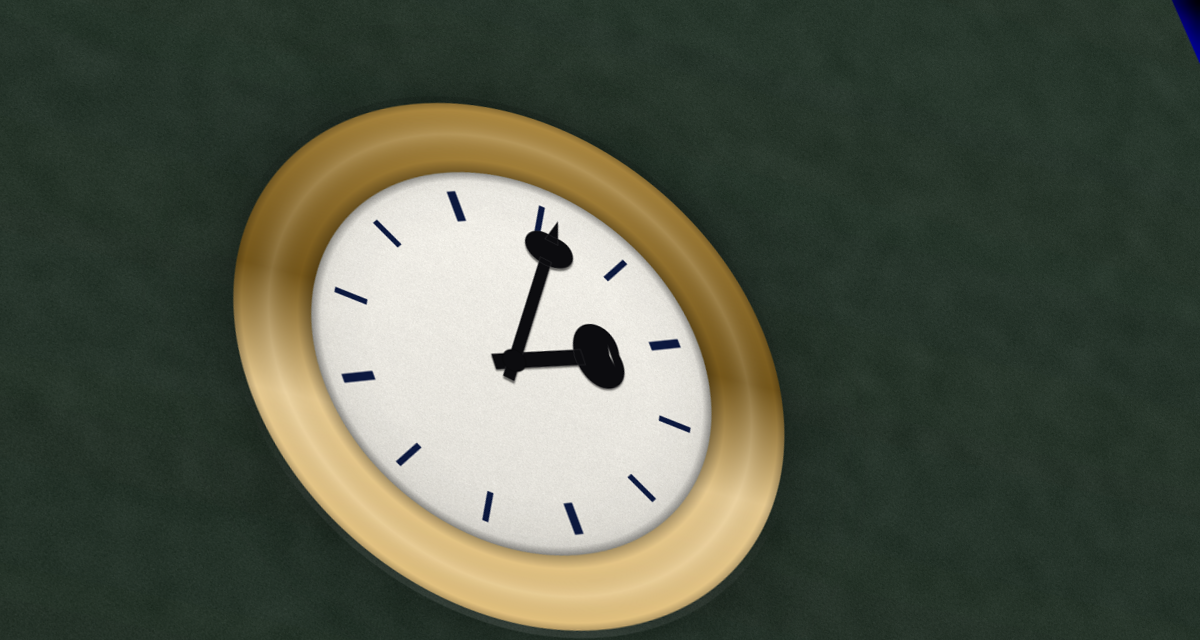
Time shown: 3:06
